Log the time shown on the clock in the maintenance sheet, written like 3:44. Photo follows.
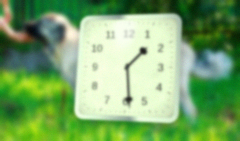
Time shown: 1:29
